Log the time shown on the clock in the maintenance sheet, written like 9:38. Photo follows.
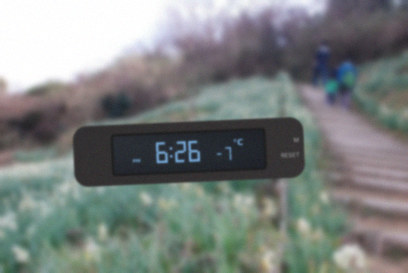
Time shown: 6:26
